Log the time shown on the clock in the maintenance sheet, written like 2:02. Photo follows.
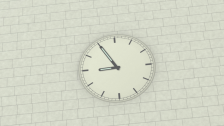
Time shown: 8:55
